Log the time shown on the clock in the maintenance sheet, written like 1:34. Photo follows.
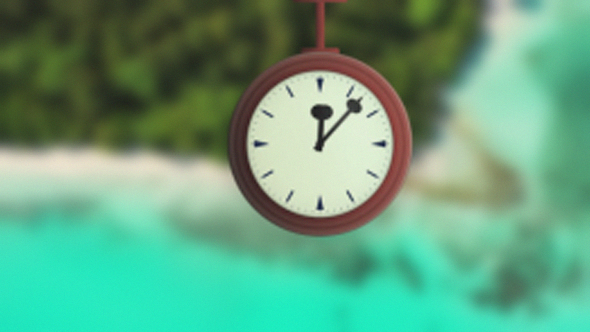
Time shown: 12:07
